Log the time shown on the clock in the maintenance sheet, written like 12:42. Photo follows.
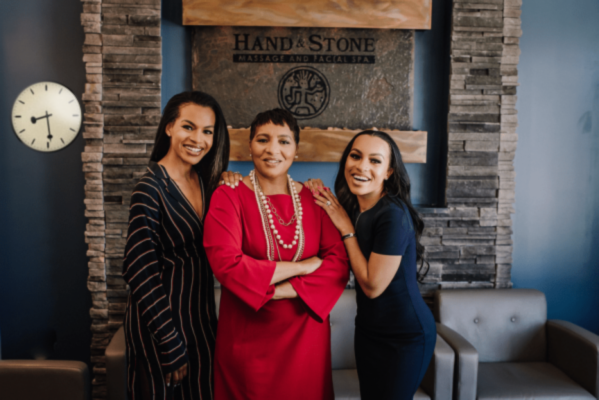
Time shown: 8:29
